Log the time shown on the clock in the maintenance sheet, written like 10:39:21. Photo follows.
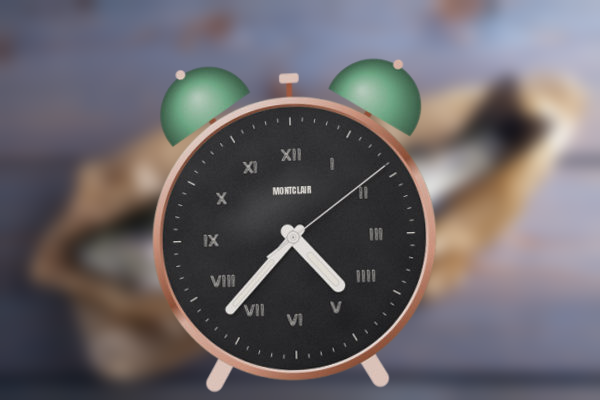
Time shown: 4:37:09
